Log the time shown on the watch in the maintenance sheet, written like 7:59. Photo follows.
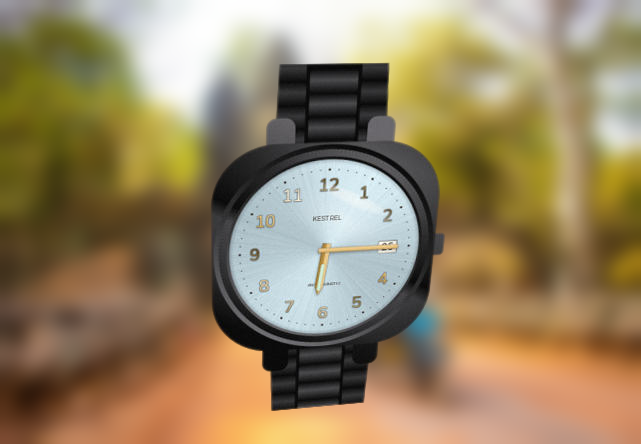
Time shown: 6:15
